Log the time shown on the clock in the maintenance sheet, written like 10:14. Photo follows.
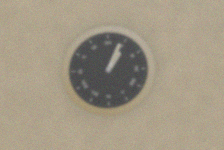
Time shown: 1:04
